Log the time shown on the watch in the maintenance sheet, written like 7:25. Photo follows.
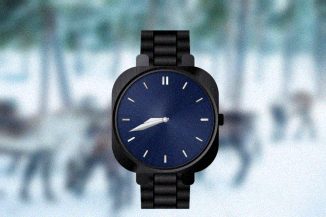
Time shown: 8:42
